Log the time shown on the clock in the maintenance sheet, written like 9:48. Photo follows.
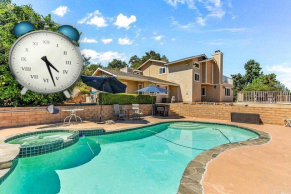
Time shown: 4:27
